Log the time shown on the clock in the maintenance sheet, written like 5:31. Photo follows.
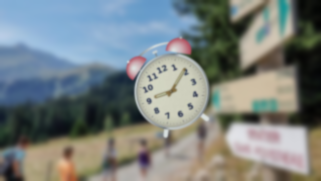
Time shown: 9:09
